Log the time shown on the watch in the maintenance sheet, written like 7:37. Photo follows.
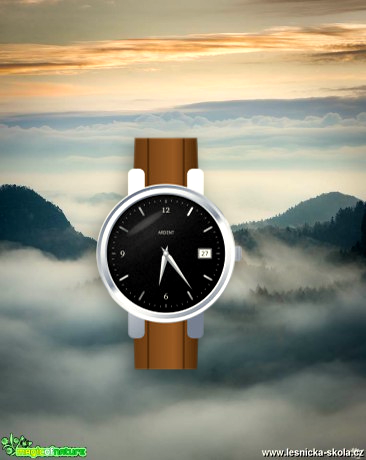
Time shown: 6:24
